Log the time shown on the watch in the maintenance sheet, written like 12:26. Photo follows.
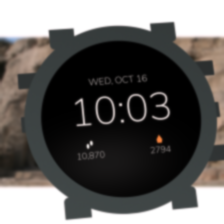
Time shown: 10:03
